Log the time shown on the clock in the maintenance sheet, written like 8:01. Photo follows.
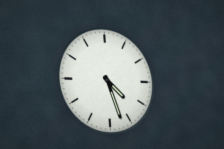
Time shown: 4:27
